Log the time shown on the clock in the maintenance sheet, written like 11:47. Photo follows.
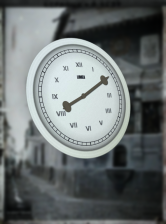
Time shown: 8:10
